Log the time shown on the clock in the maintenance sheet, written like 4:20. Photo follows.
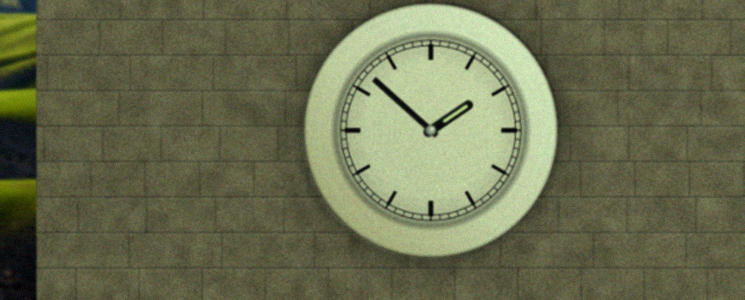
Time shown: 1:52
